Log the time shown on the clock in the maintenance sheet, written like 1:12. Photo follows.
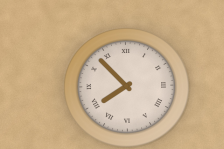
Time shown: 7:53
